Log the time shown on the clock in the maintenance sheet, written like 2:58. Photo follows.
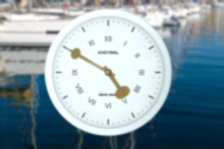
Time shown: 4:50
